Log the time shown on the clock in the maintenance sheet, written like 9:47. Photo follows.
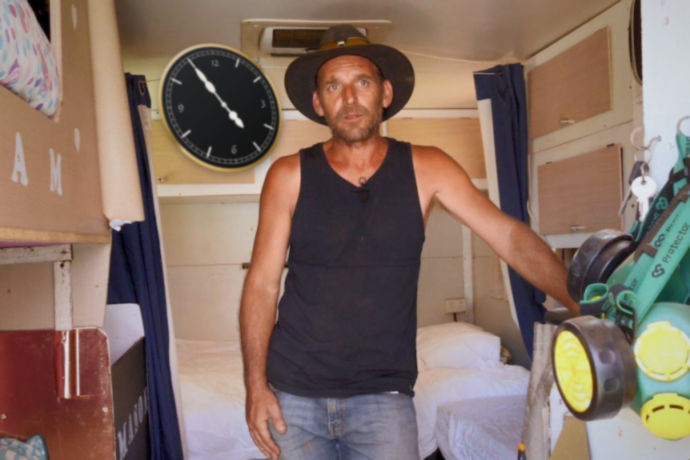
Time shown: 4:55
